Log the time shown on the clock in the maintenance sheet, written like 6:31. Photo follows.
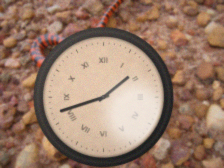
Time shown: 1:42
